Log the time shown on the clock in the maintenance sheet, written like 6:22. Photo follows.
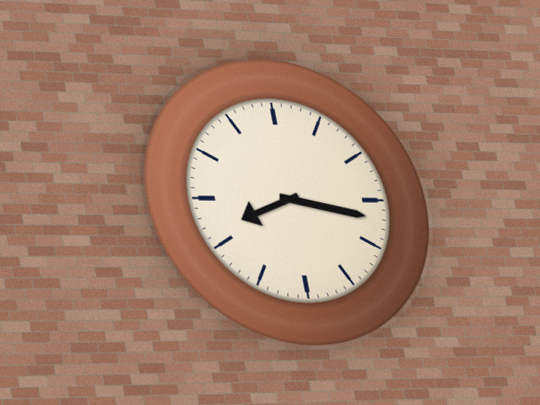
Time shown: 8:17
